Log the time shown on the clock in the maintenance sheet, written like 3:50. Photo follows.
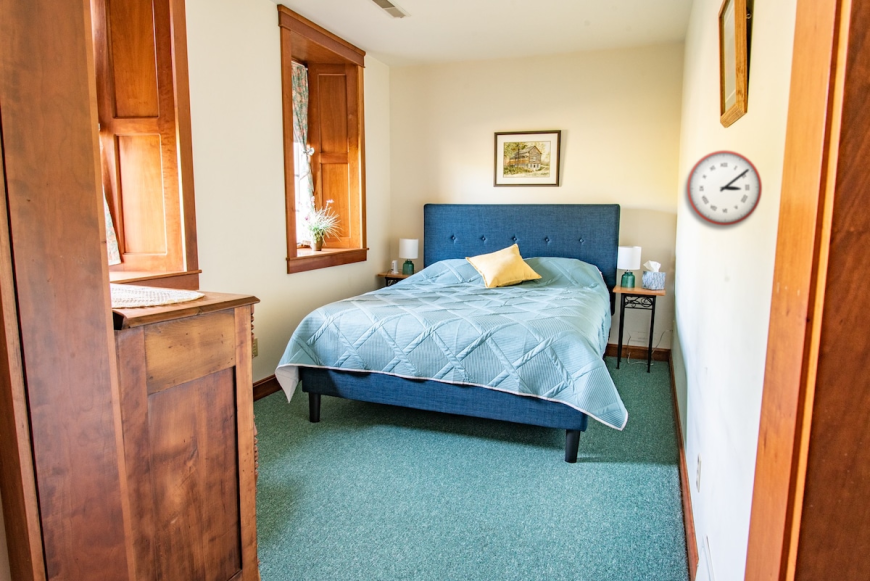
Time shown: 3:09
